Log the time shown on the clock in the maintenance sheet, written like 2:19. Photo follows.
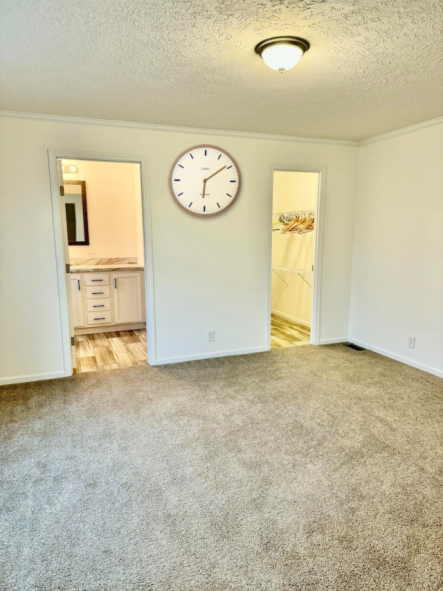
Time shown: 6:09
